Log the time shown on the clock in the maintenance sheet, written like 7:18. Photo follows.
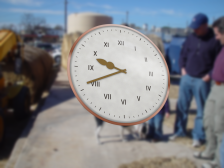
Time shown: 9:41
